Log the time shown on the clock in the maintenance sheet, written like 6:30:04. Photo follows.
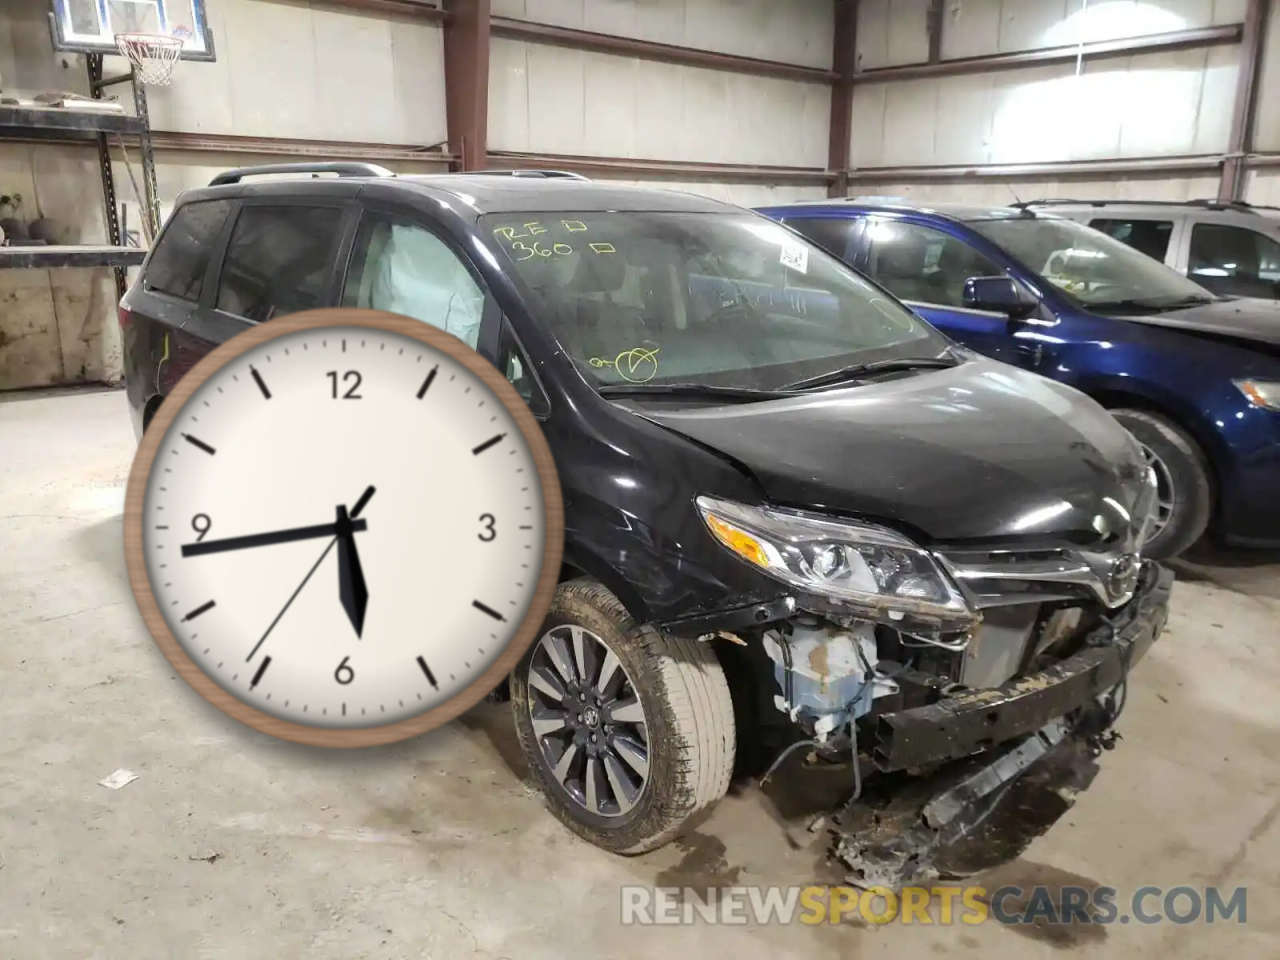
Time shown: 5:43:36
